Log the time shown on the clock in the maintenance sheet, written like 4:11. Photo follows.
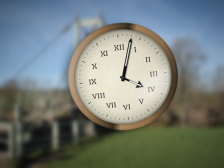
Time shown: 4:03
